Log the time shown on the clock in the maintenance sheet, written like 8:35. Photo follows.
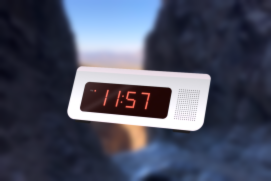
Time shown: 11:57
